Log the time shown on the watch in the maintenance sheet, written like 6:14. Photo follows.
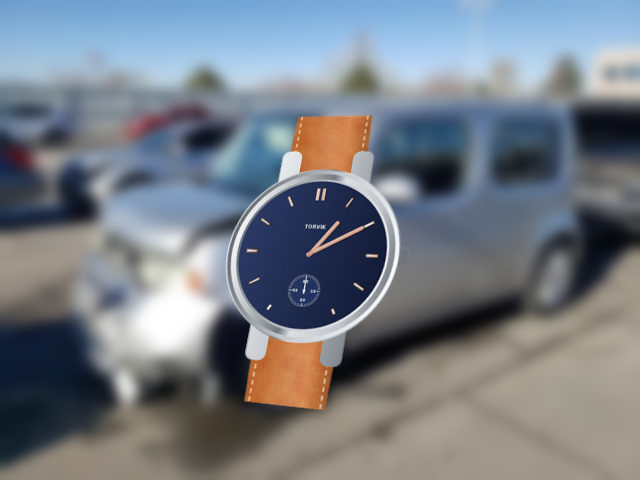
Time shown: 1:10
